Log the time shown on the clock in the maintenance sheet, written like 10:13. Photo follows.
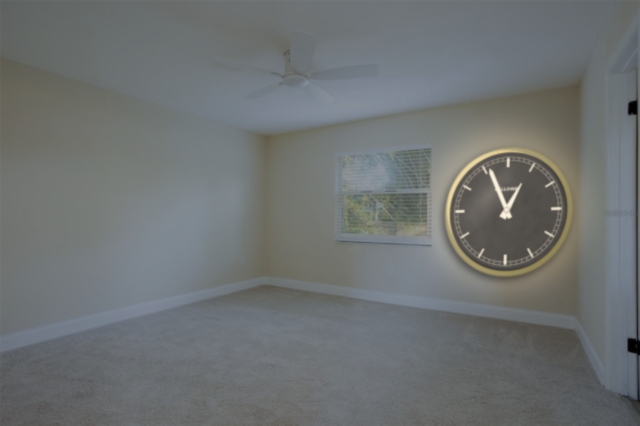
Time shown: 12:56
